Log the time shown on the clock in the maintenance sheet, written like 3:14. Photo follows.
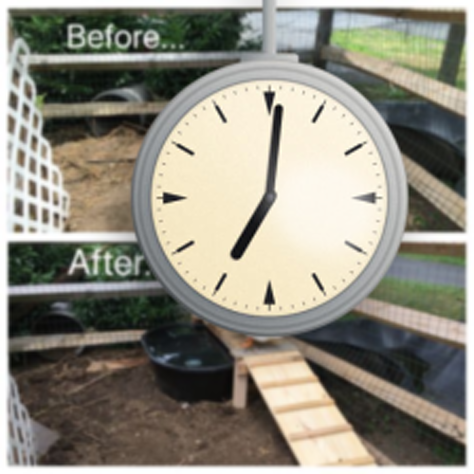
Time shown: 7:01
